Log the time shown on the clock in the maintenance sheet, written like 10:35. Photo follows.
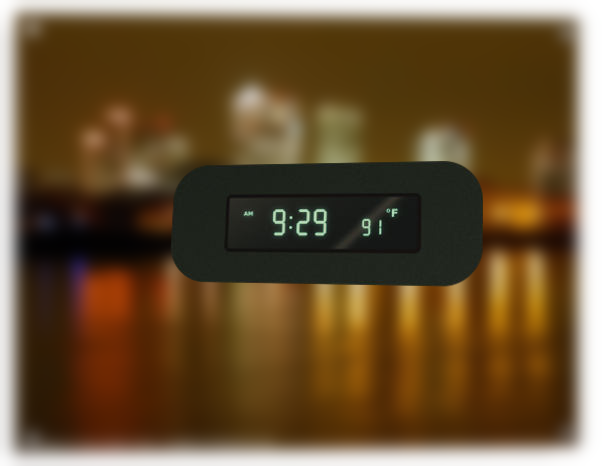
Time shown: 9:29
